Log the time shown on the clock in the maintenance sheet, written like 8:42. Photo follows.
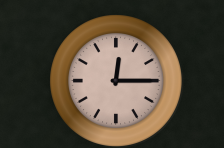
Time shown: 12:15
